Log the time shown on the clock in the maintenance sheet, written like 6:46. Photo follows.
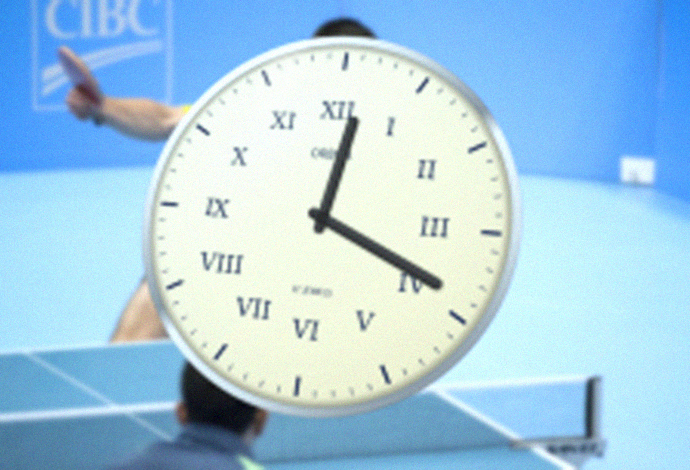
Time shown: 12:19
